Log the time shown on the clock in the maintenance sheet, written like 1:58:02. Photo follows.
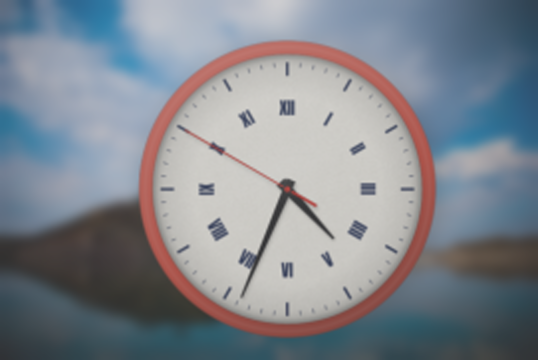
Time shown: 4:33:50
